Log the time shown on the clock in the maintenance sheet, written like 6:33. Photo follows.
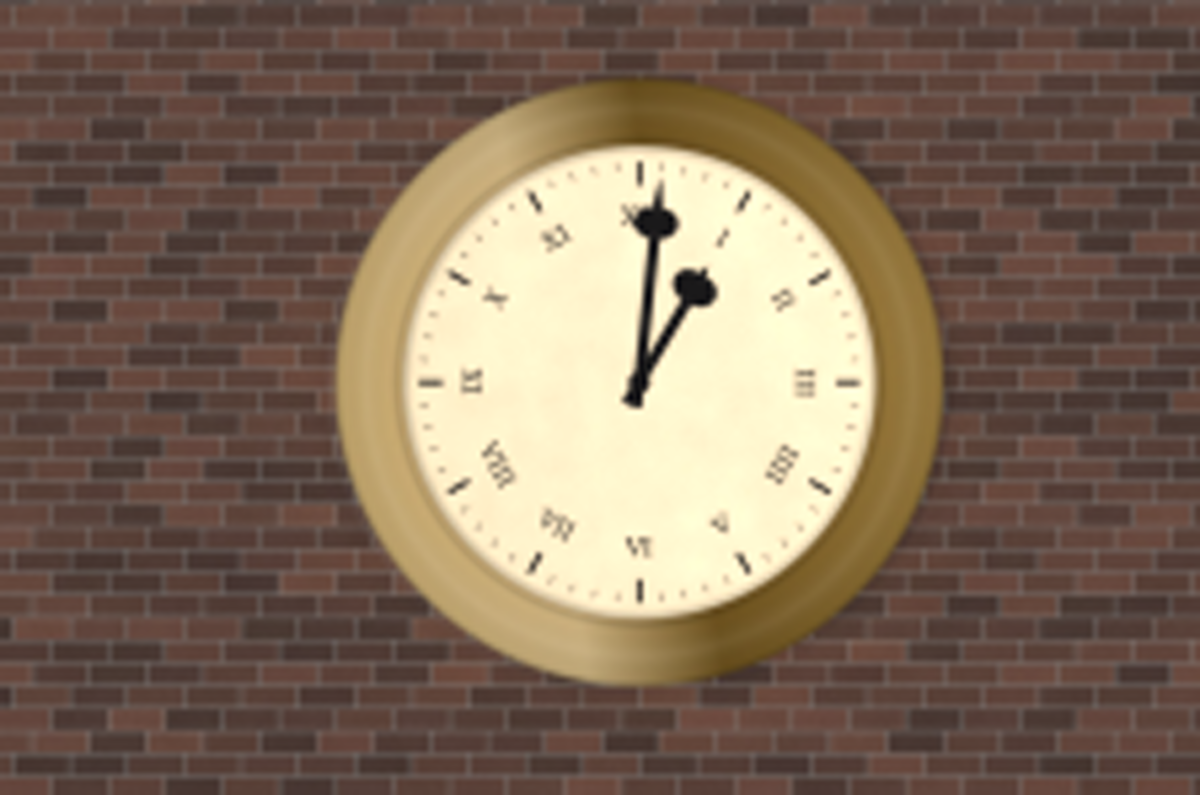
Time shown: 1:01
